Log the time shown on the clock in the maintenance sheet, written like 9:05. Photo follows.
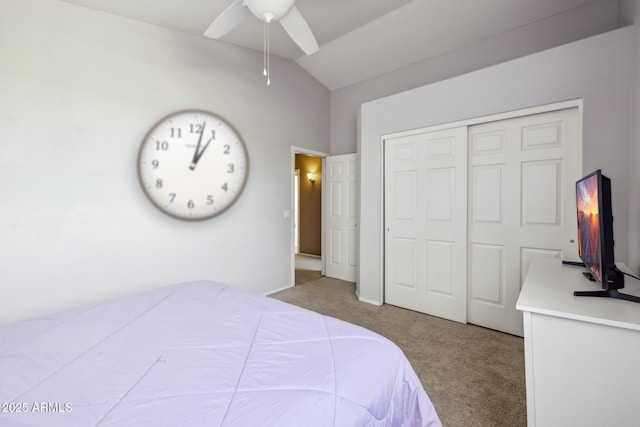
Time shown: 1:02
